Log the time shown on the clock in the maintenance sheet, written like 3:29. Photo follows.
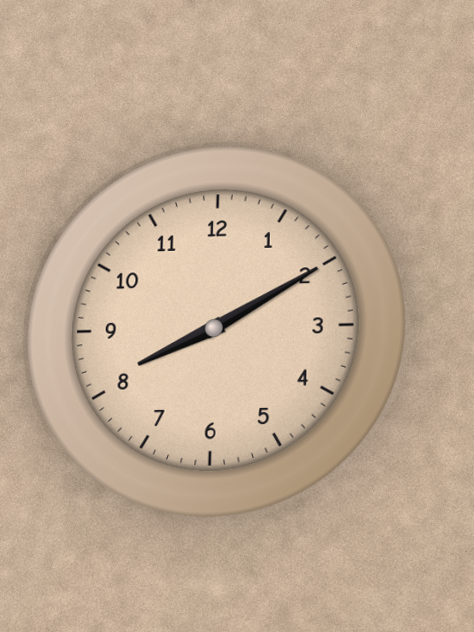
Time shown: 8:10
